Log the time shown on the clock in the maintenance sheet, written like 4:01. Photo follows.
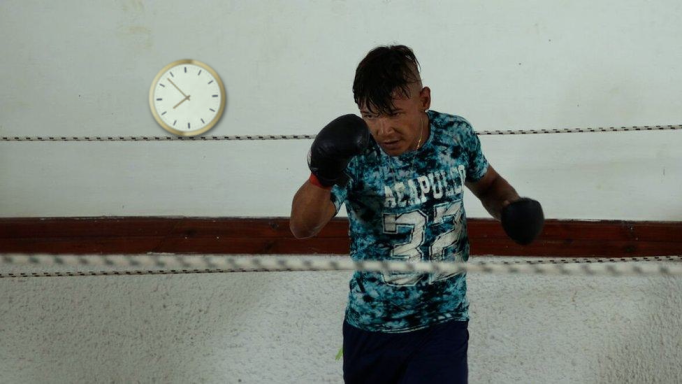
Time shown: 7:53
